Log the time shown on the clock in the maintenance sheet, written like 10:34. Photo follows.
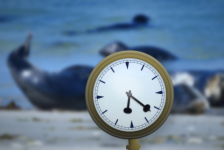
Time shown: 6:22
